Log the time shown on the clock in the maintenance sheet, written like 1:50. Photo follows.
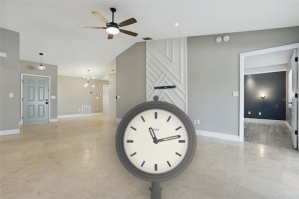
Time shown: 11:13
